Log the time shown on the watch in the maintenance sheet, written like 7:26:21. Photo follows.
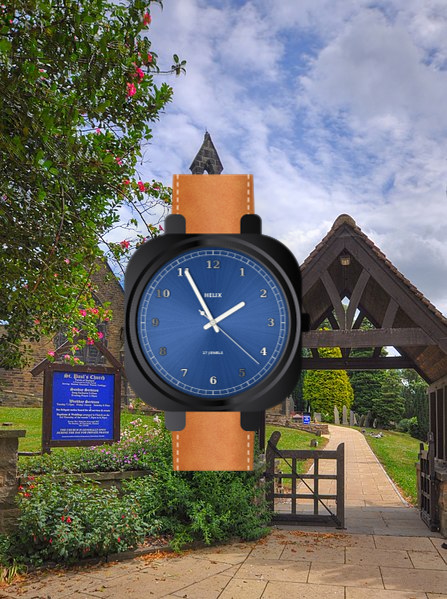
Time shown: 1:55:22
